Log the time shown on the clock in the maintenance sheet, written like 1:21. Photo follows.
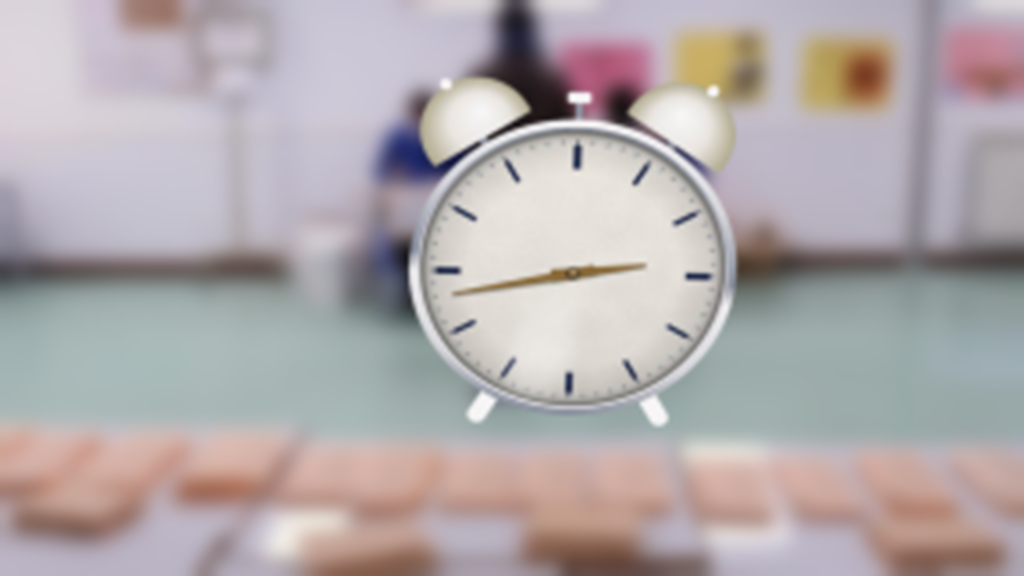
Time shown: 2:43
